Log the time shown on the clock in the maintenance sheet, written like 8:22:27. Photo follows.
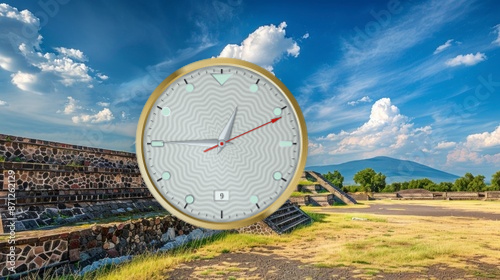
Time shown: 12:45:11
